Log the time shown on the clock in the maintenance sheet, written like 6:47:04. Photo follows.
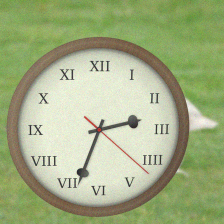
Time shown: 2:33:22
